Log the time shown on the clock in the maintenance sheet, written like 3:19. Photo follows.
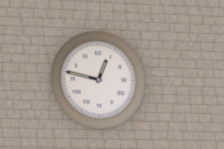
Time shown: 12:47
